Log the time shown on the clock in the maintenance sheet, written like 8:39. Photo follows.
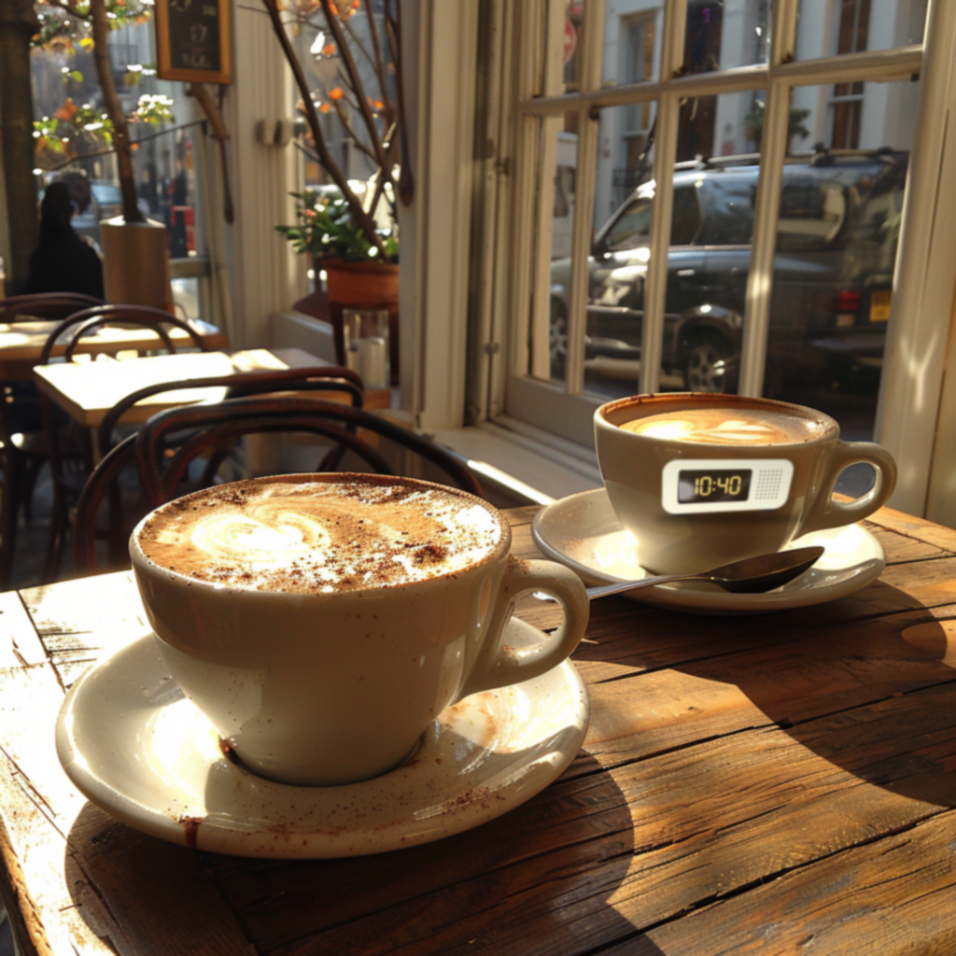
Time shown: 10:40
